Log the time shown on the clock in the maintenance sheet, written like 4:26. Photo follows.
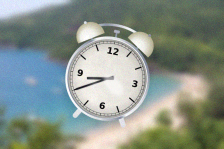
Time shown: 8:40
